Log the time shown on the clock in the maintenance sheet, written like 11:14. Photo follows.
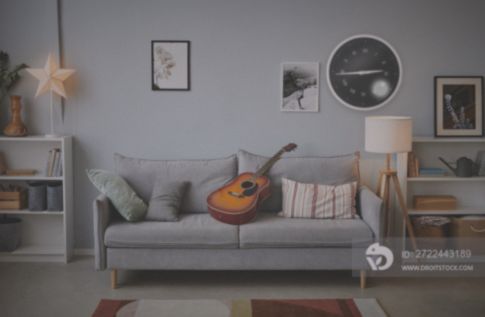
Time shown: 2:44
